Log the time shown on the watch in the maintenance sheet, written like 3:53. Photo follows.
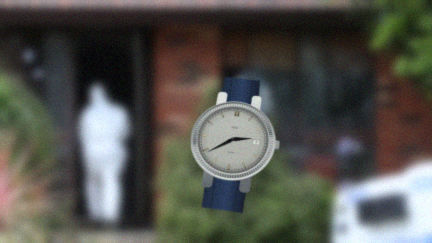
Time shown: 2:39
